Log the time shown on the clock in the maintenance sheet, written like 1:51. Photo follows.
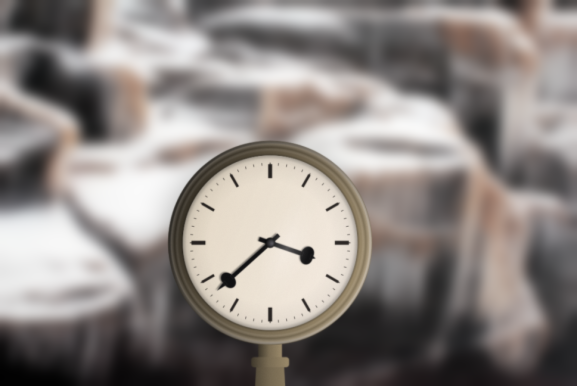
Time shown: 3:38
